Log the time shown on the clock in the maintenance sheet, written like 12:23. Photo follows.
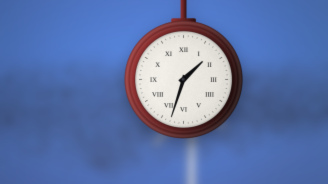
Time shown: 1:33
